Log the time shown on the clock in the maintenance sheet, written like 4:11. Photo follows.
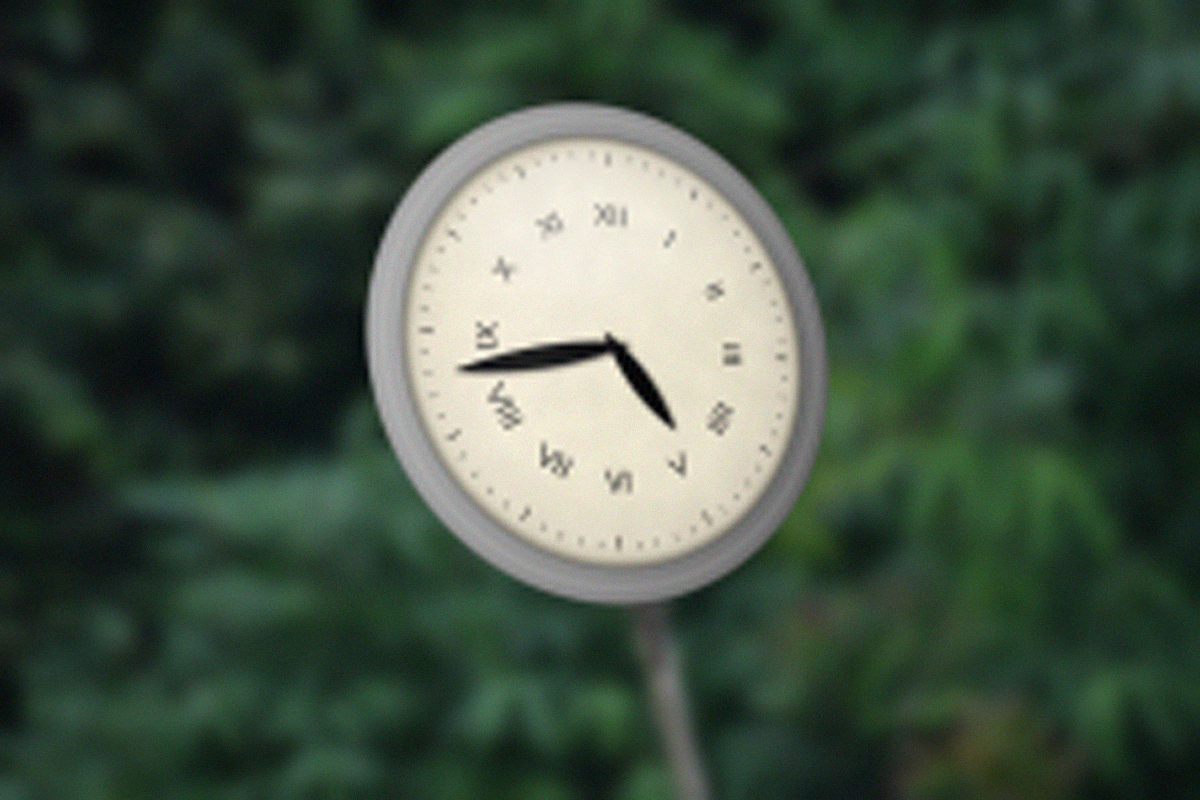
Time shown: 4:43
